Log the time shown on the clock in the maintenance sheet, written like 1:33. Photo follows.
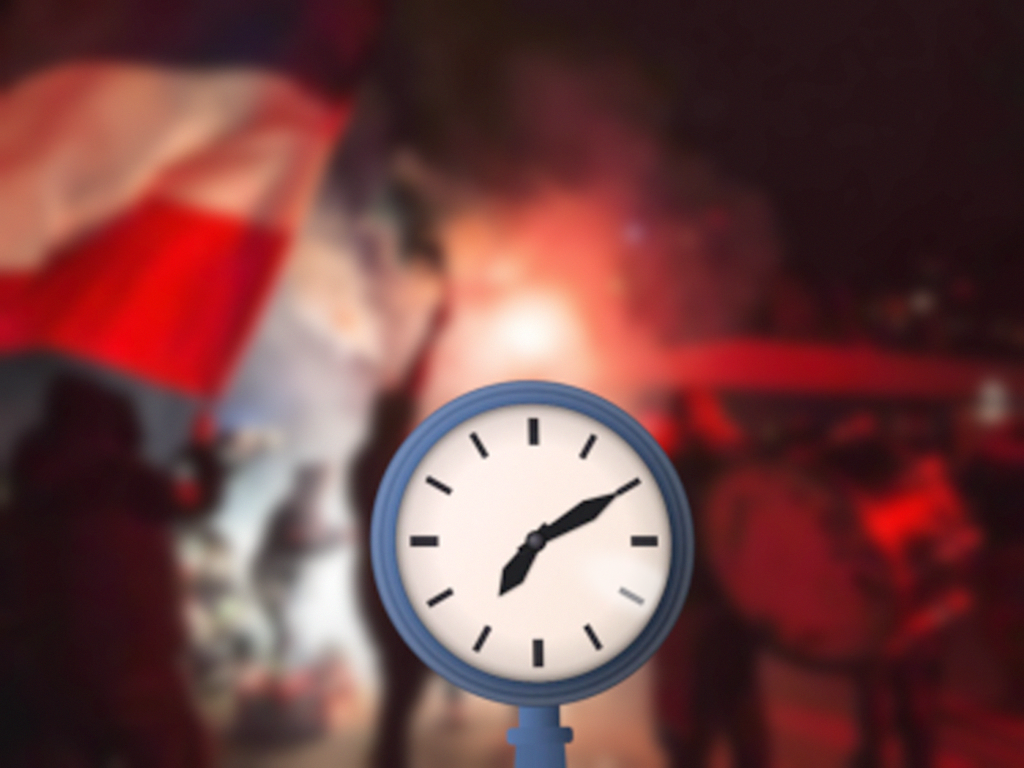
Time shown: 7:10
